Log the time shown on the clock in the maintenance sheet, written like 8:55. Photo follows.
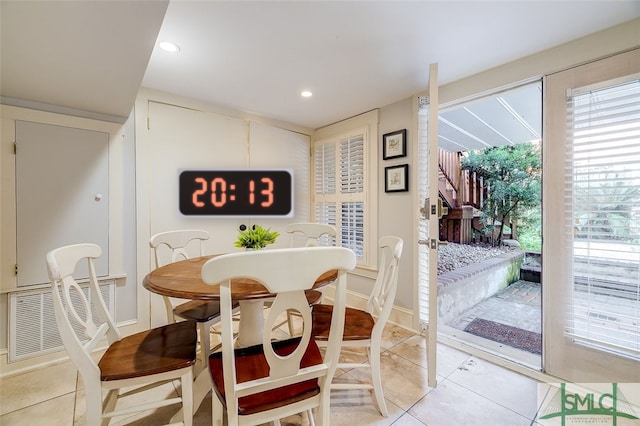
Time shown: 20:13
